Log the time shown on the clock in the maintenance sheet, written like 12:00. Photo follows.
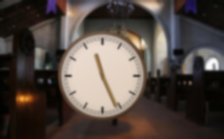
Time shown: 11:26
